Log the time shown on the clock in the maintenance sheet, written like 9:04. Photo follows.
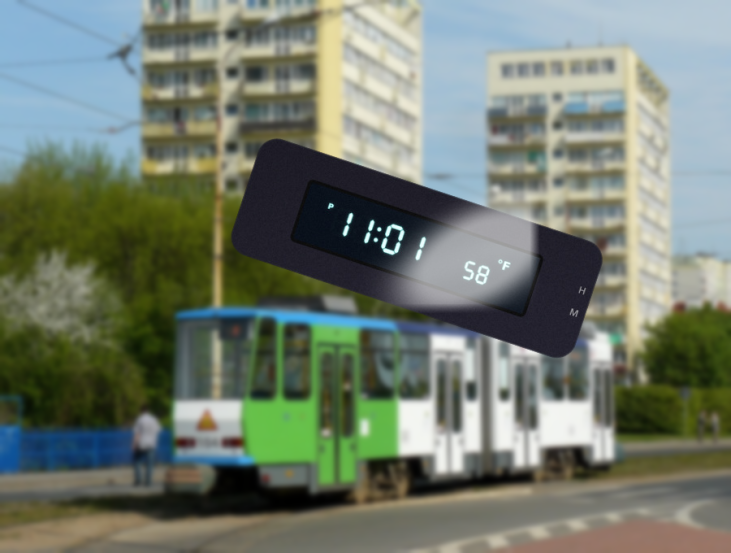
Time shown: 11:01
